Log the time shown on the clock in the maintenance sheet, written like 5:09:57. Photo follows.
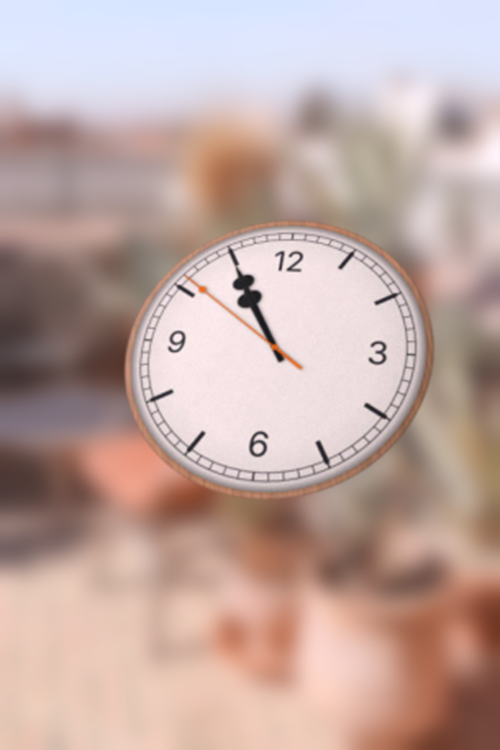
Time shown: 10:54:51
